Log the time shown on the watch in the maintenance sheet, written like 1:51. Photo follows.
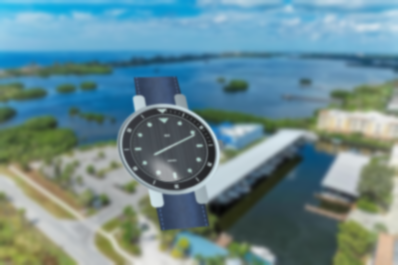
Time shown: 8:11
